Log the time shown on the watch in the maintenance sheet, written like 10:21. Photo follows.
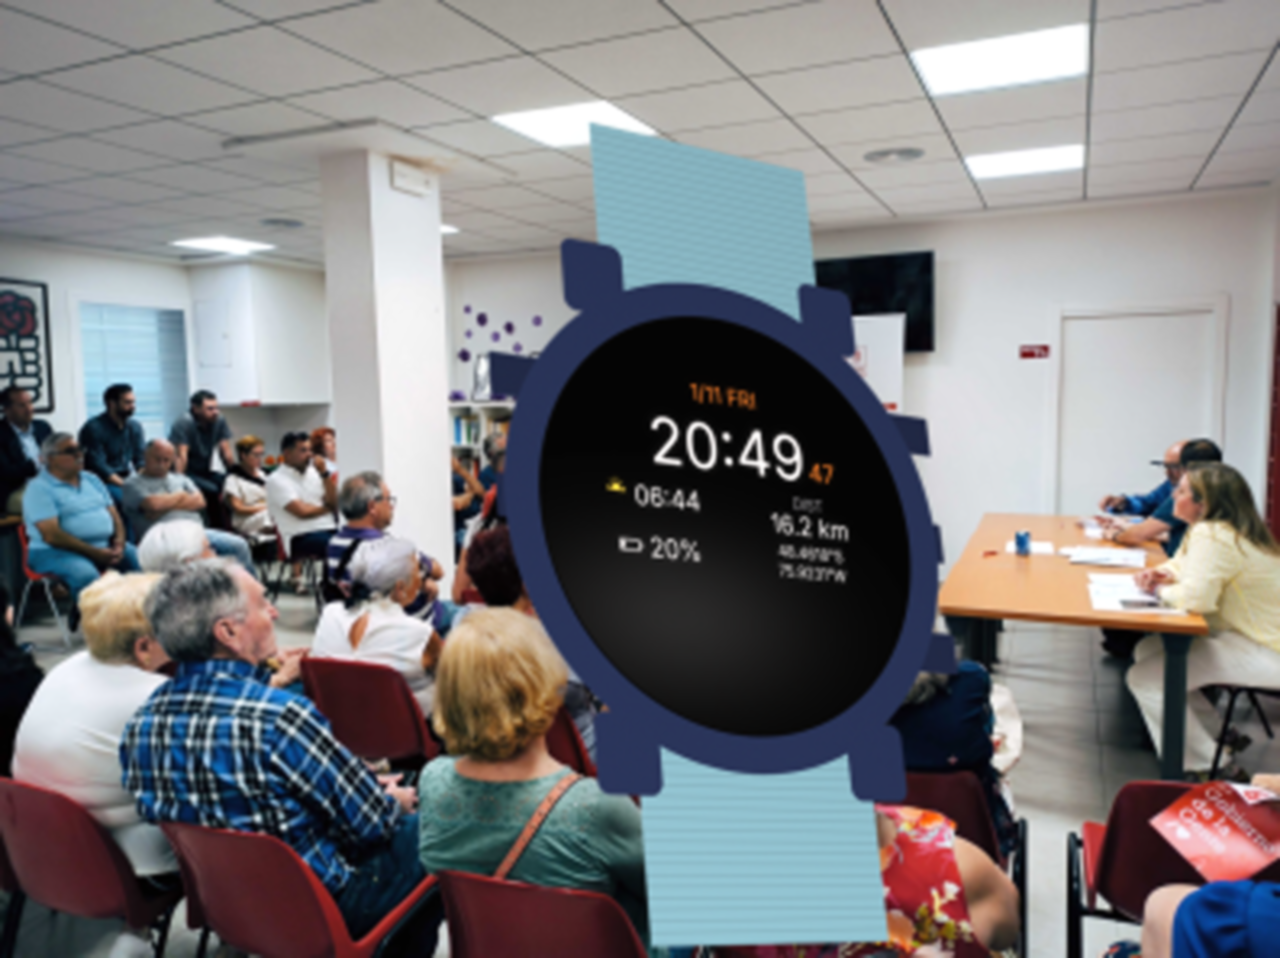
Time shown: 20:49
